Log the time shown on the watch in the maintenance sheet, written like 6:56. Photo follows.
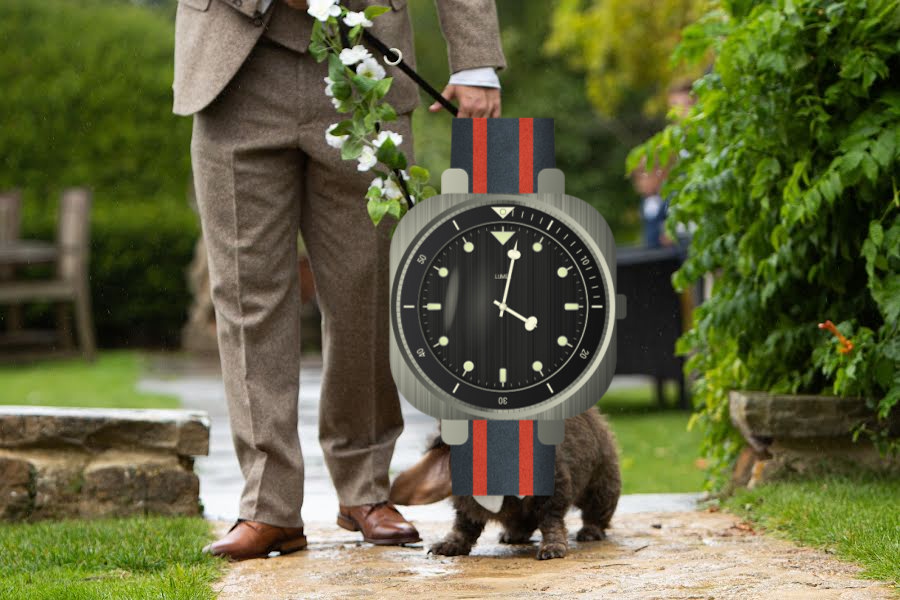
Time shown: 4:02
